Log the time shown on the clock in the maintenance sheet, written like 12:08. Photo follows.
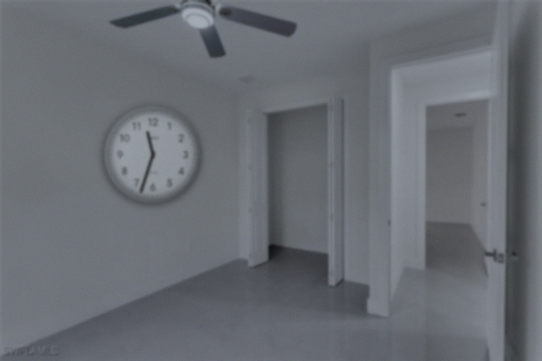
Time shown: 11:33
